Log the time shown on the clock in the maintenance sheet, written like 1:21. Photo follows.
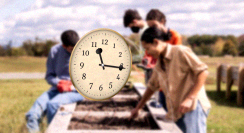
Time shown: 11:16
